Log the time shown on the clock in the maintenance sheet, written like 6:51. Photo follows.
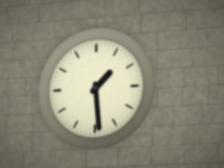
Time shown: 1:29
